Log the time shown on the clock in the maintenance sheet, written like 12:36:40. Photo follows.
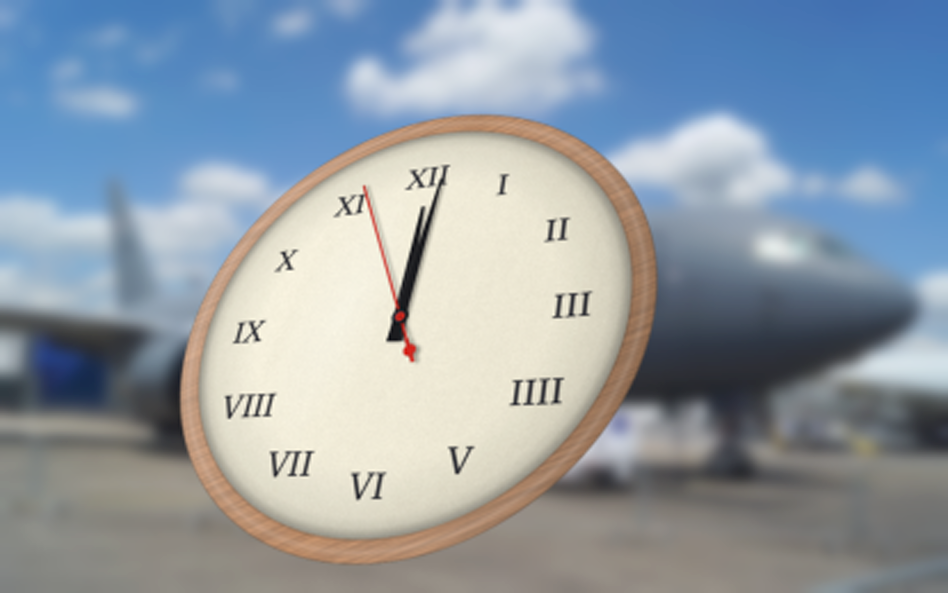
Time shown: 12:00:56
